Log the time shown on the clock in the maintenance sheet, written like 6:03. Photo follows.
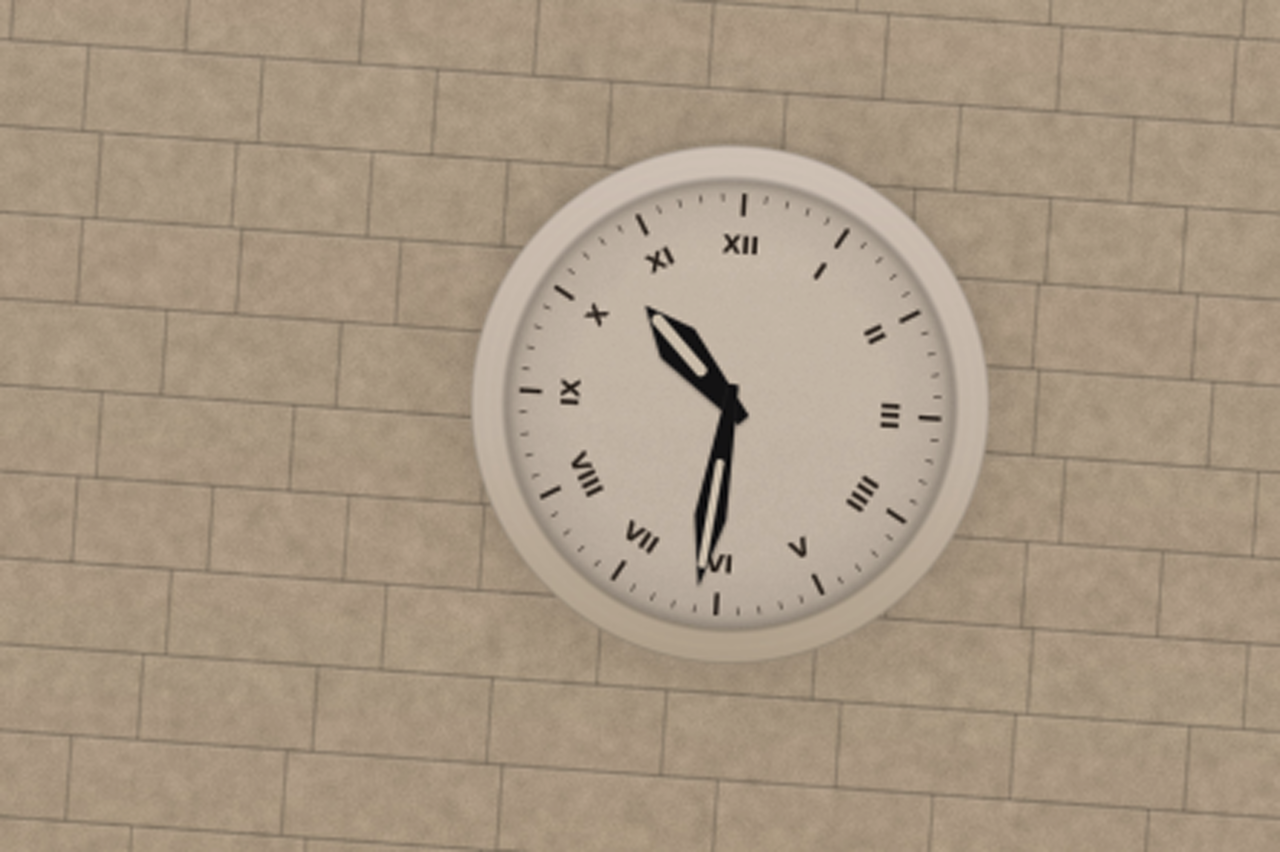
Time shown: 10:31
